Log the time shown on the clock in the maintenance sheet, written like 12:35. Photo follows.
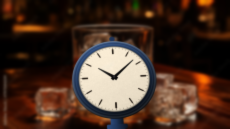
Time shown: 10:08
